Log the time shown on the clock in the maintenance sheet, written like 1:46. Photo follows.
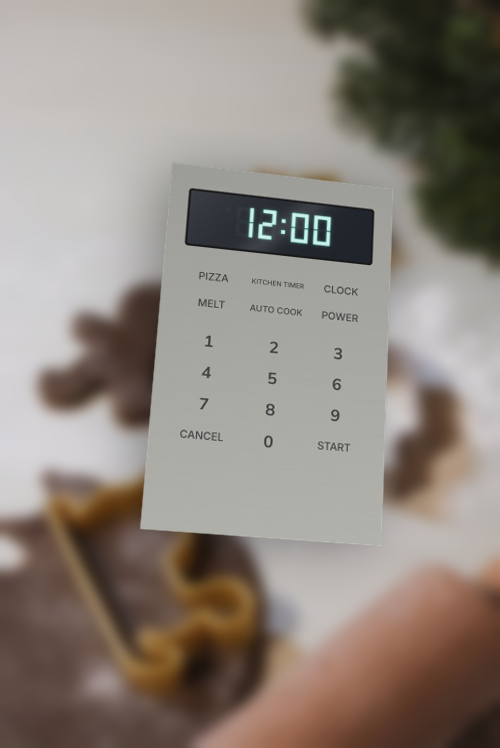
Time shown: 12:00
